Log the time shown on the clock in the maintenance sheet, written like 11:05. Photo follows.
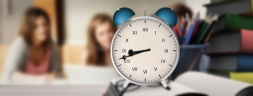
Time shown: 8:42
